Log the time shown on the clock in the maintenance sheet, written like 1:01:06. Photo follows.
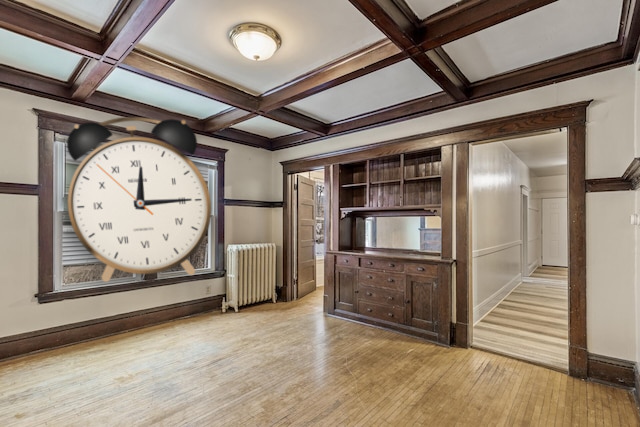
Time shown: 12:14:53
